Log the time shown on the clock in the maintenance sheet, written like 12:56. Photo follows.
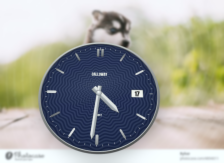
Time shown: 4:31
